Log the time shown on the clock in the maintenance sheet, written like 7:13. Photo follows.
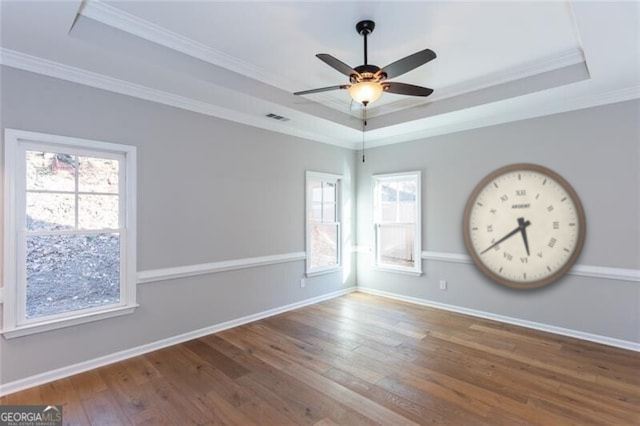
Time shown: 5:40
